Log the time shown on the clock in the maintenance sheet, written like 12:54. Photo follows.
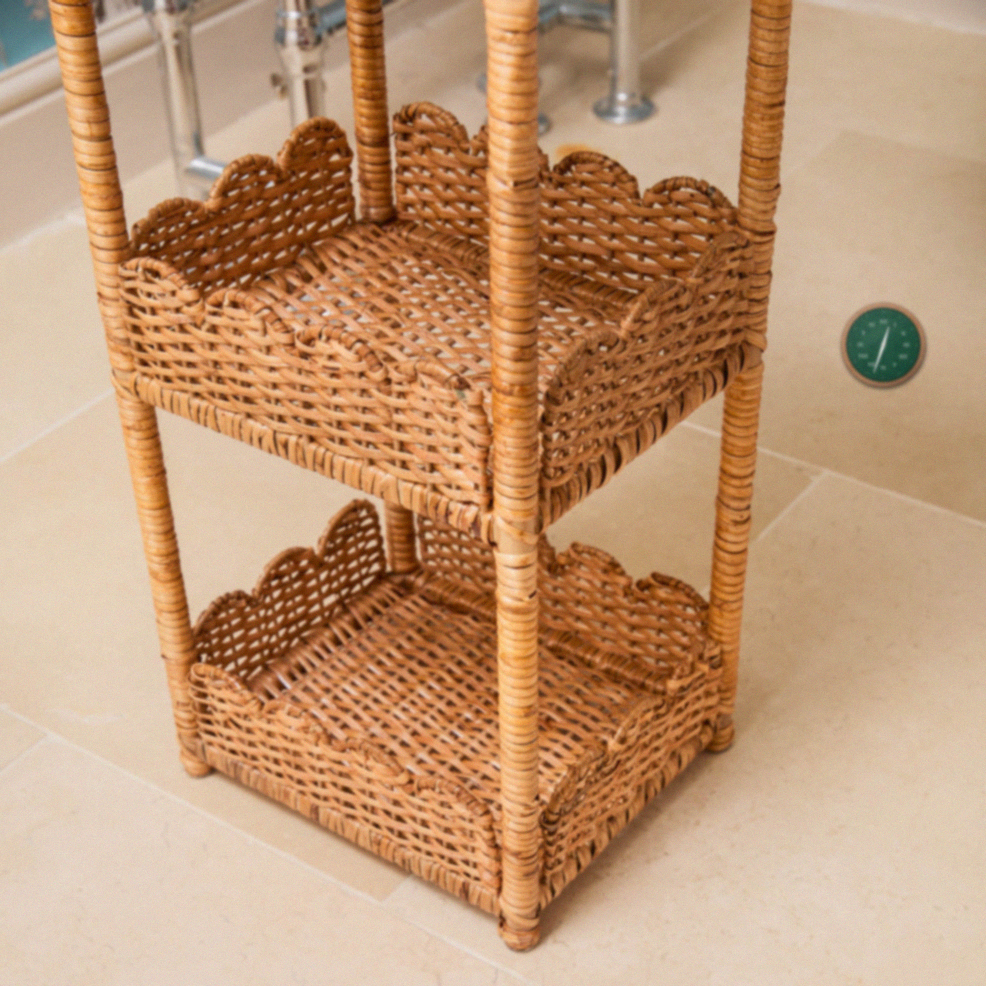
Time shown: 12:33
